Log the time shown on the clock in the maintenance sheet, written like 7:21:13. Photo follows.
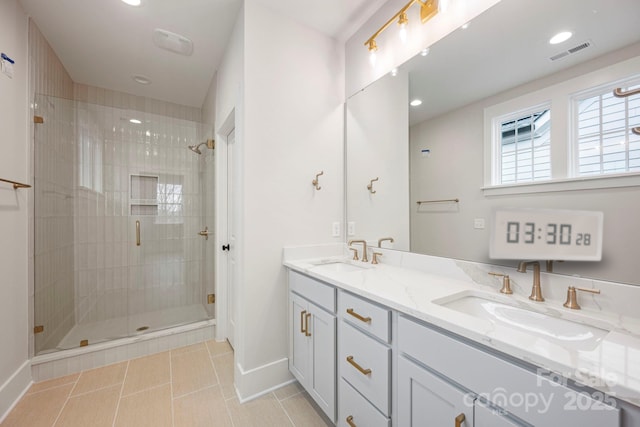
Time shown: 3:30:28
